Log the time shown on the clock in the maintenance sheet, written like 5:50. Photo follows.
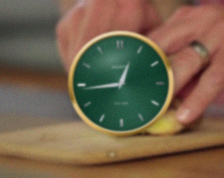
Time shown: 12:44
